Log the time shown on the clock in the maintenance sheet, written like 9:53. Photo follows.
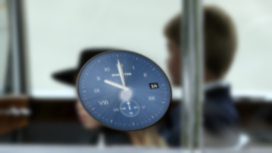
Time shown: 10:00
